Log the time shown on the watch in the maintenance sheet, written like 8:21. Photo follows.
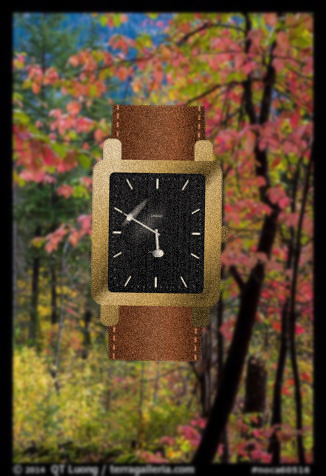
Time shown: 5:50
